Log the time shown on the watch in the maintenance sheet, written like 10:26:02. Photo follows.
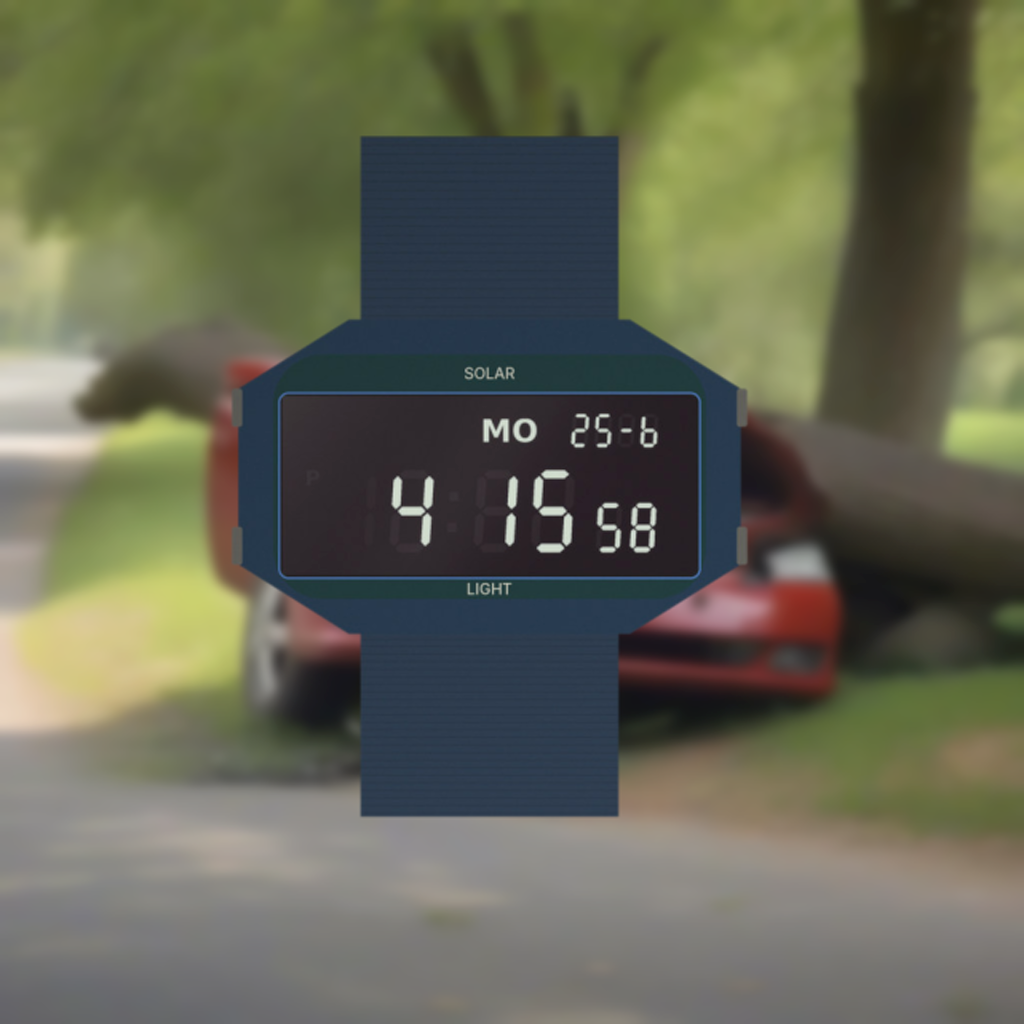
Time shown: 4:15:58
